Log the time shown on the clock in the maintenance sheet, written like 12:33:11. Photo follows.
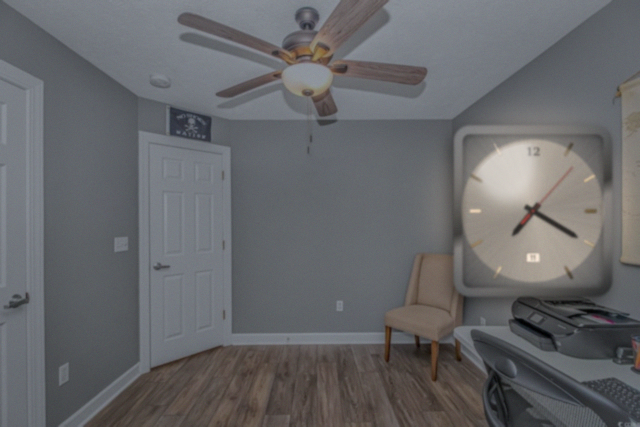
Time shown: 7:20:07
